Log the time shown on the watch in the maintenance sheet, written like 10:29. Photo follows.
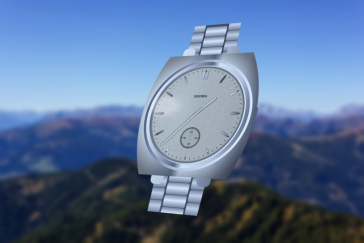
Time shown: 1:37
